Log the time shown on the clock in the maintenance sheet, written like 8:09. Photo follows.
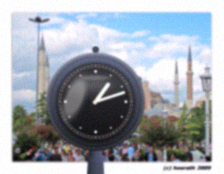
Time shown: 1:12
